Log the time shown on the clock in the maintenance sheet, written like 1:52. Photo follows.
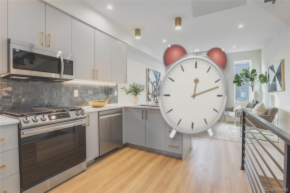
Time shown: 12:12
